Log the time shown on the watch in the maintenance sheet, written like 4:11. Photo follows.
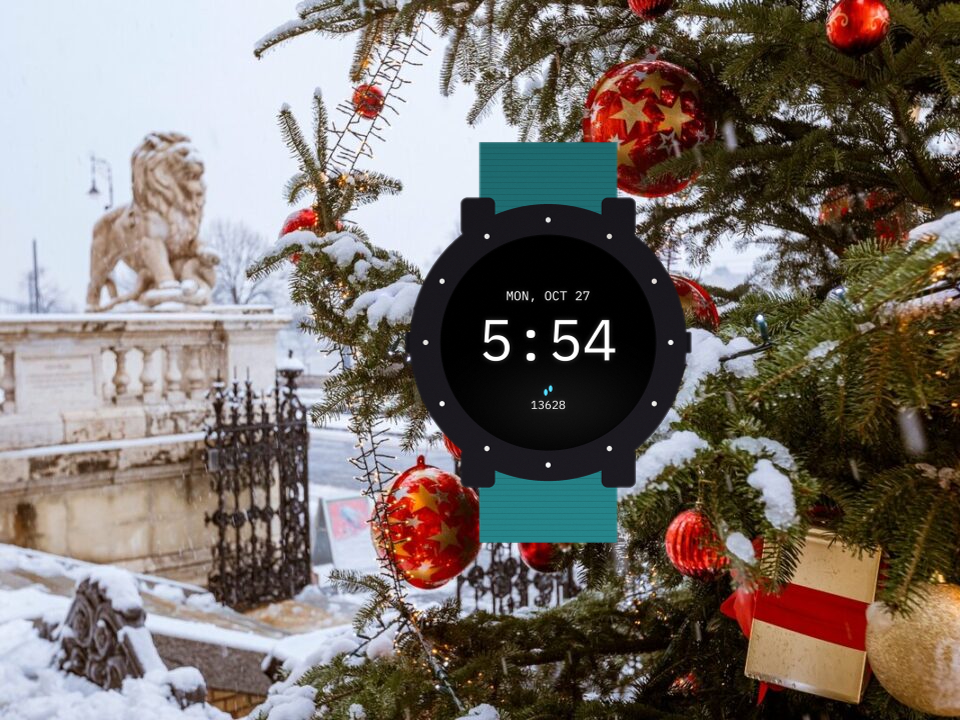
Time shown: 5:54
